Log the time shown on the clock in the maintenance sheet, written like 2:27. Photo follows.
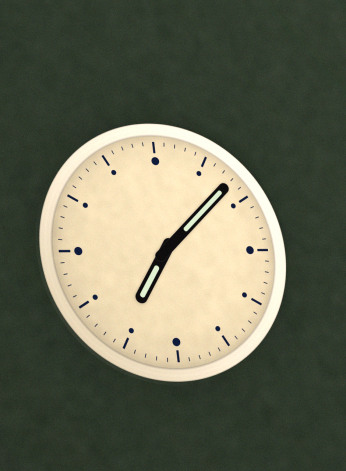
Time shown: 7:08
